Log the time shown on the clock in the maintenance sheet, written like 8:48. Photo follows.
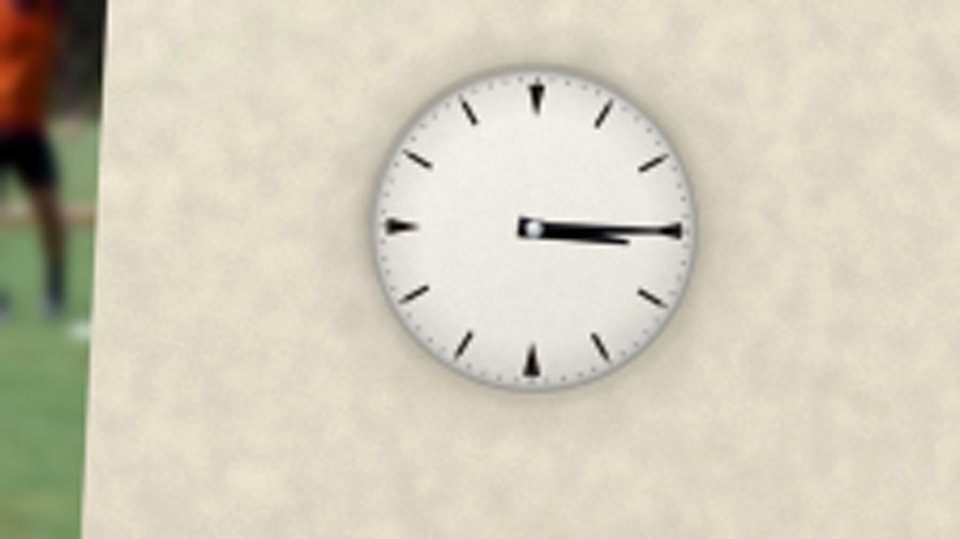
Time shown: 3:15
